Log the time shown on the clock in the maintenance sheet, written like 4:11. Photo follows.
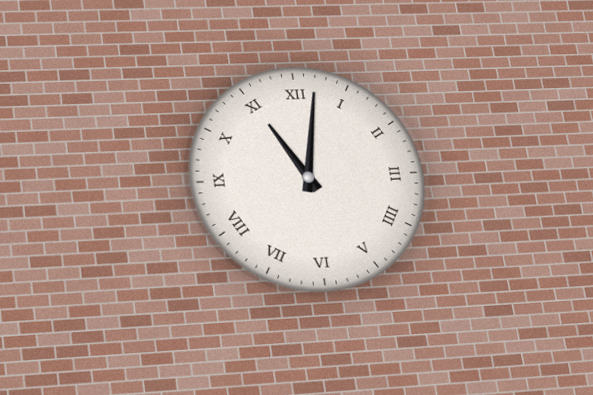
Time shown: 11:02
